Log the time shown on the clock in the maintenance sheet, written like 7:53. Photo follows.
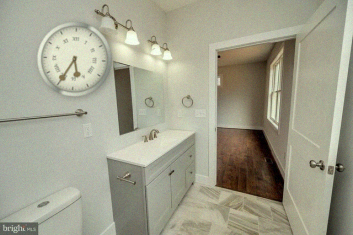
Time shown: 5:35
